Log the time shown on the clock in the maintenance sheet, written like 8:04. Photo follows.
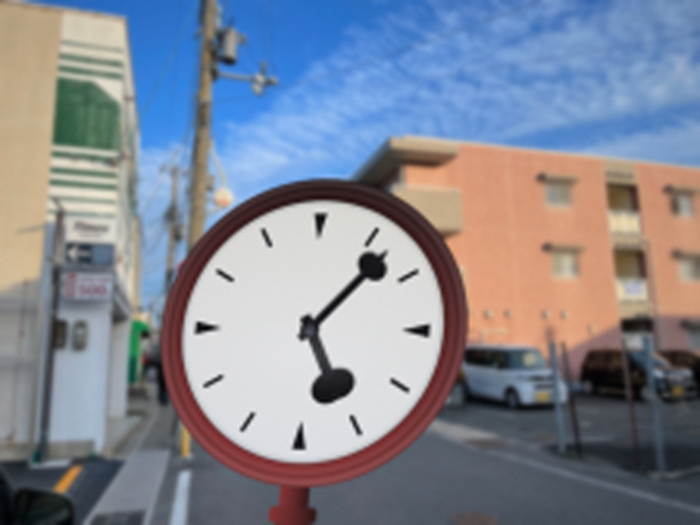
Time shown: 5:07
